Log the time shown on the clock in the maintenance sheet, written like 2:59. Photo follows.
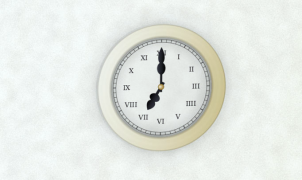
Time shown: 7:00
